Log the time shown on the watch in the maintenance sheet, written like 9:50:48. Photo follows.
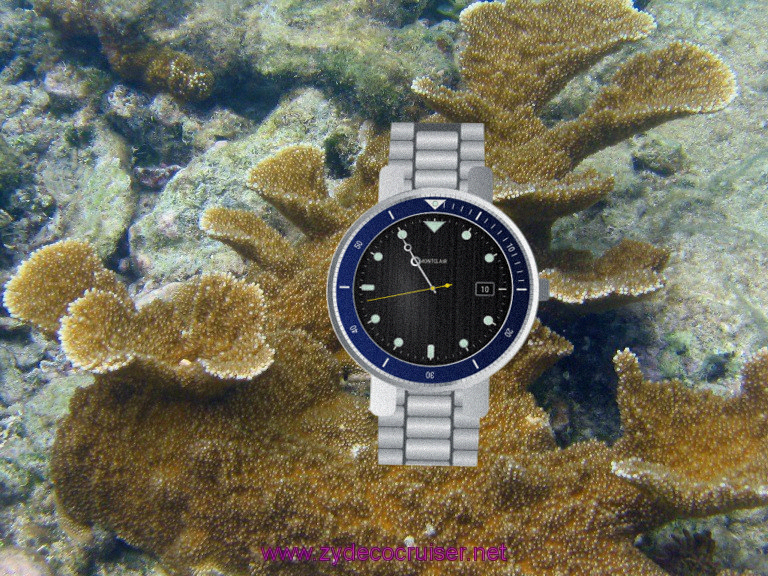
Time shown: 10:54:43
